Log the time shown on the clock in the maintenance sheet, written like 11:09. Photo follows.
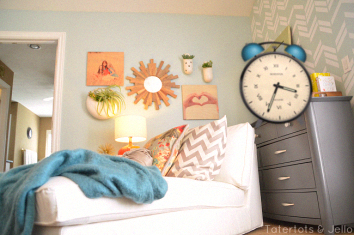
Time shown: 3:34
